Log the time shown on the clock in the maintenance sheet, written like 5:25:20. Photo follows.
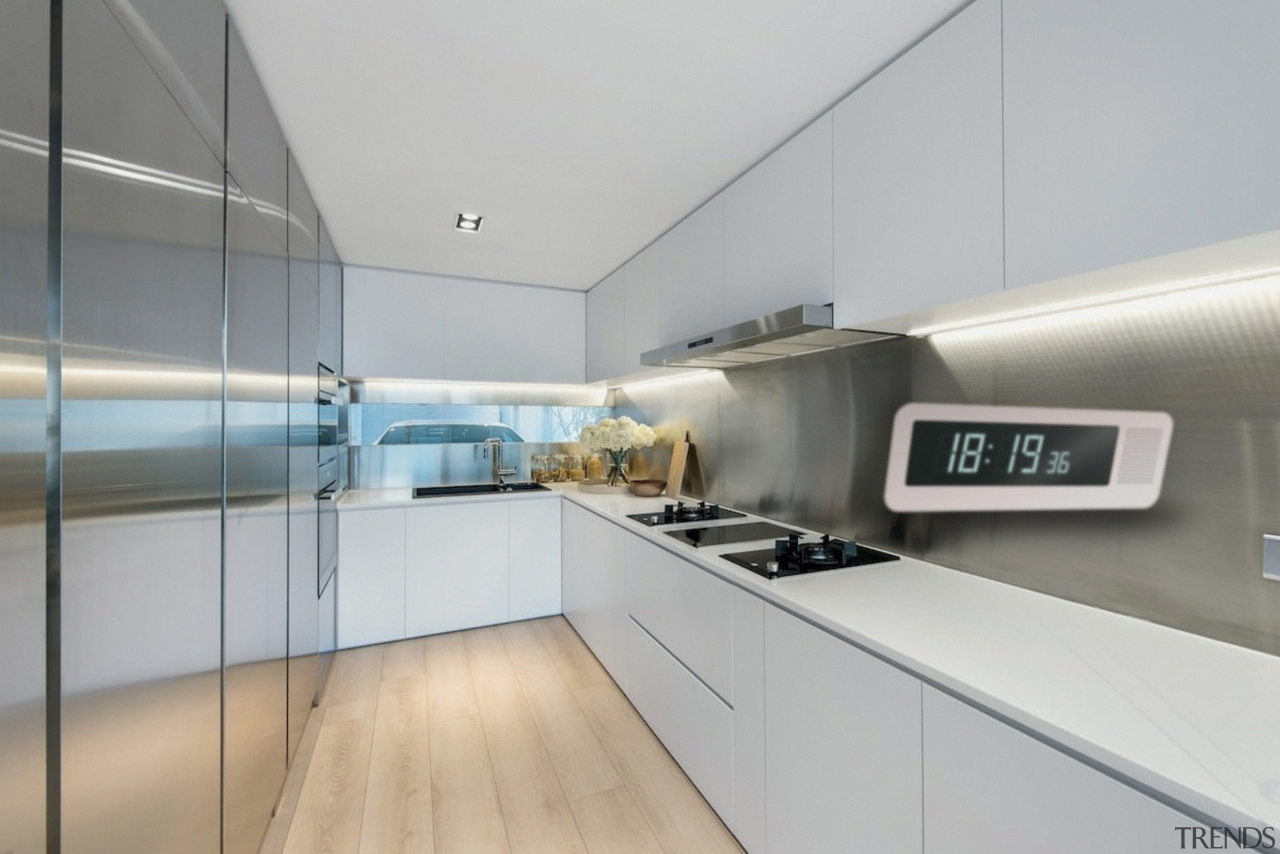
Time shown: 18:19:36
